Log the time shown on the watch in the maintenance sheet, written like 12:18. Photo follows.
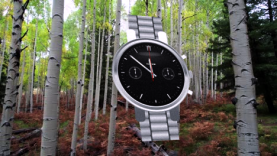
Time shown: 11:52
